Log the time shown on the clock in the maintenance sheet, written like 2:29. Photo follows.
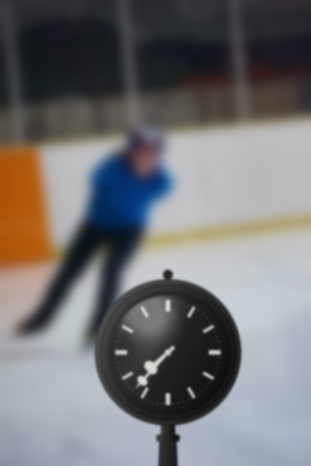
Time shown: 7:37
